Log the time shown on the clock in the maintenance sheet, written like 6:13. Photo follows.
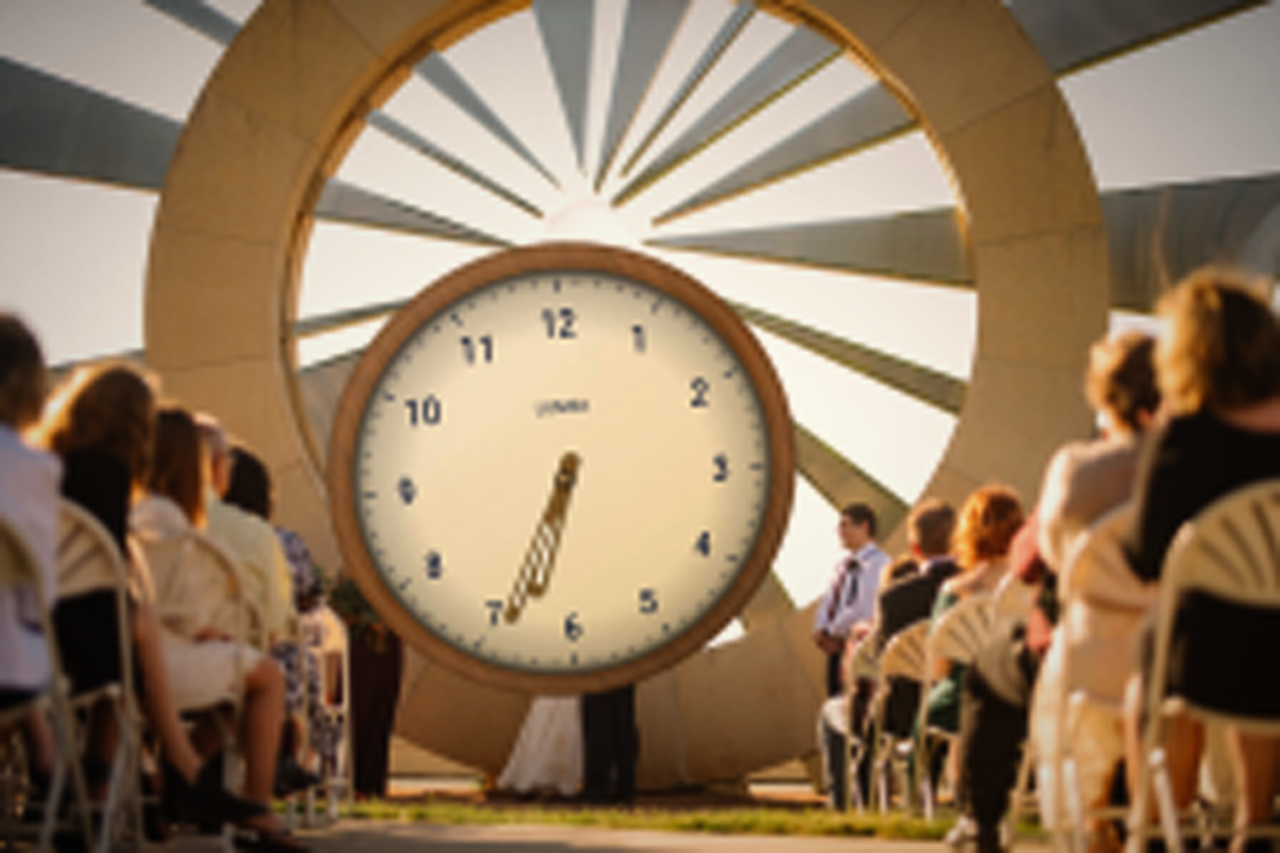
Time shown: 6:34
